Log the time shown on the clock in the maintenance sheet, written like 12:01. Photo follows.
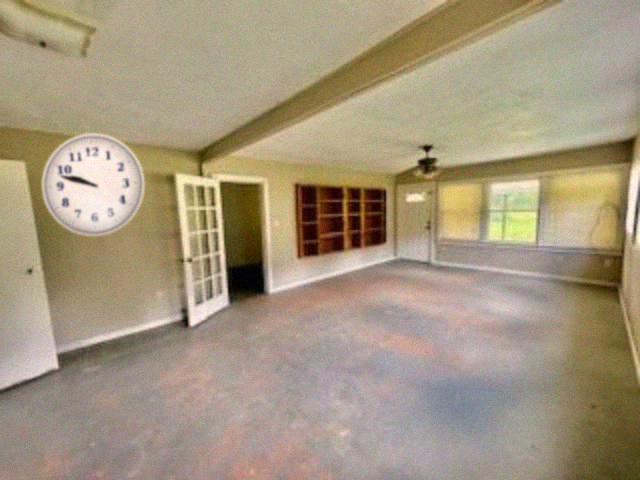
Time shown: 9:48
